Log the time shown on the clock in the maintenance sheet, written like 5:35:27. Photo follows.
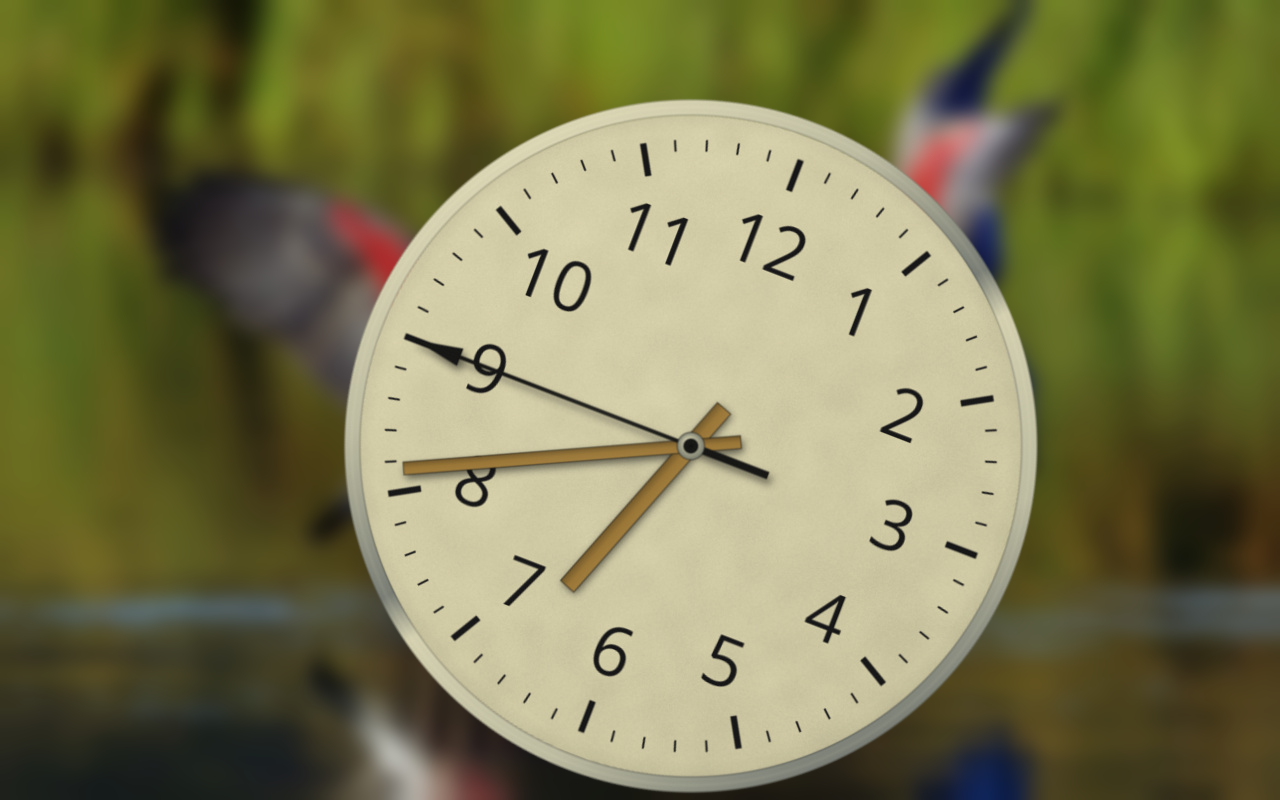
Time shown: 6:40:45
